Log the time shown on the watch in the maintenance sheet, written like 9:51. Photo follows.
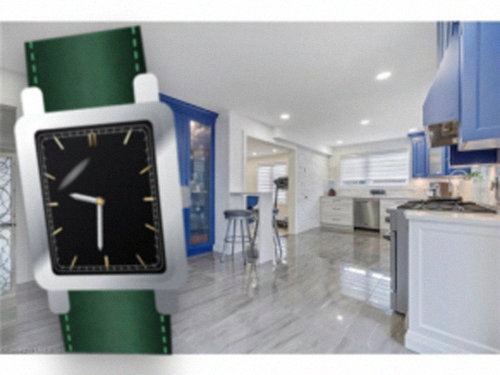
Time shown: 9:31
